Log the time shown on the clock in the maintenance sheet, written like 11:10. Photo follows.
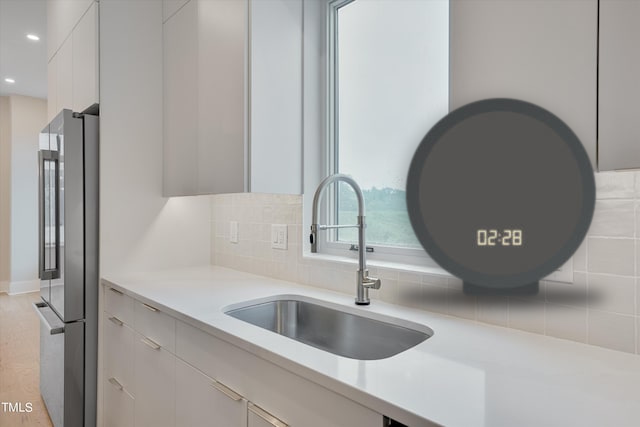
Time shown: 2:28
